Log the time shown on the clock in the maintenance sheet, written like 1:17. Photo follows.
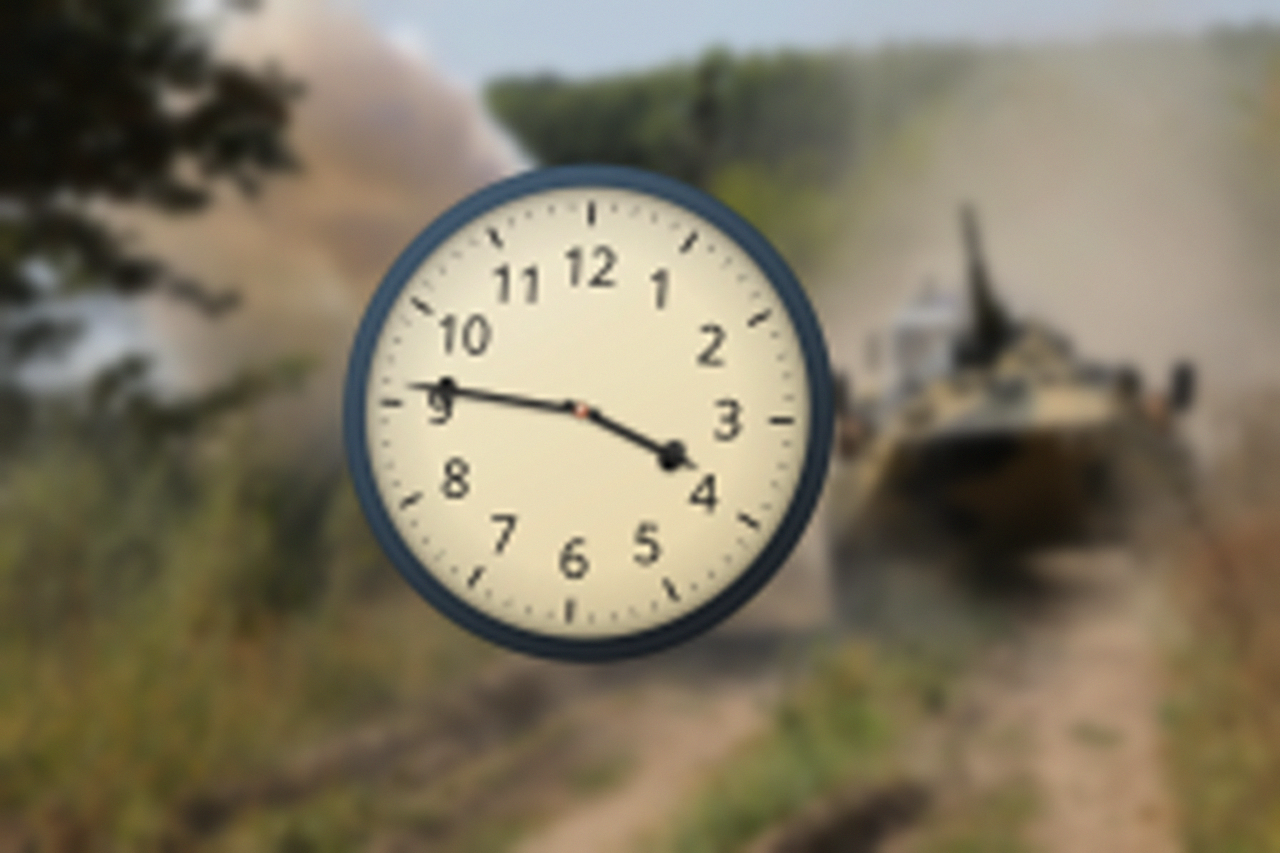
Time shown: 3:46
